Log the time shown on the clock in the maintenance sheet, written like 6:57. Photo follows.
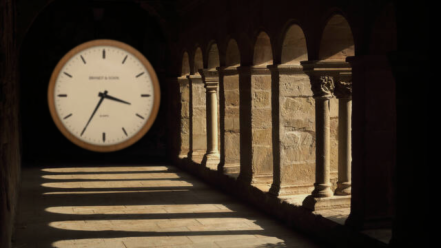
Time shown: 3:35
